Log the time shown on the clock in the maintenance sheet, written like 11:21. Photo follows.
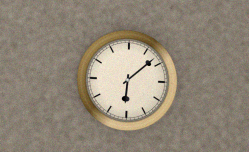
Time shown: 6:08
